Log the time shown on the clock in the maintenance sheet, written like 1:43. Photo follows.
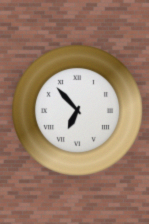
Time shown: 6:53
